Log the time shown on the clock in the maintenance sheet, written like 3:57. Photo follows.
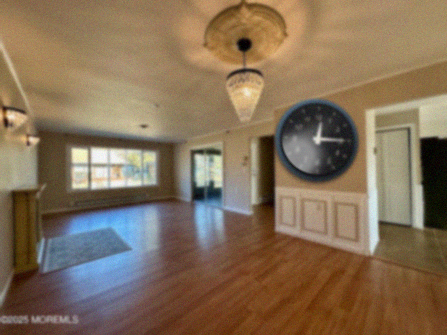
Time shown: 12:15
